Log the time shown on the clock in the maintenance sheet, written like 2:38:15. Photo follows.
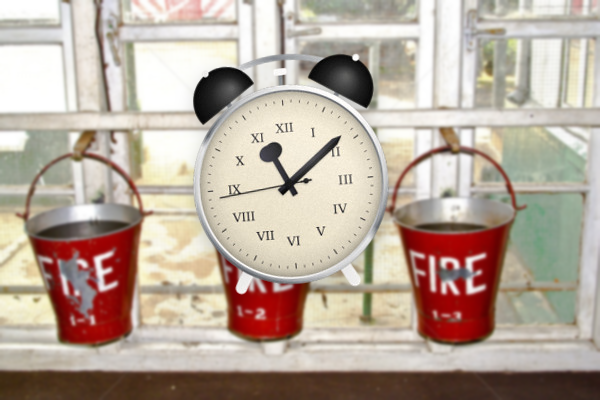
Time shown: 11:08:44
